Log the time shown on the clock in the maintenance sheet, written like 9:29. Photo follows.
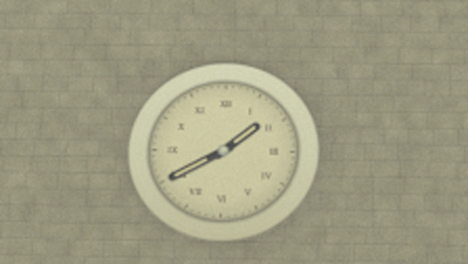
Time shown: 1:40
